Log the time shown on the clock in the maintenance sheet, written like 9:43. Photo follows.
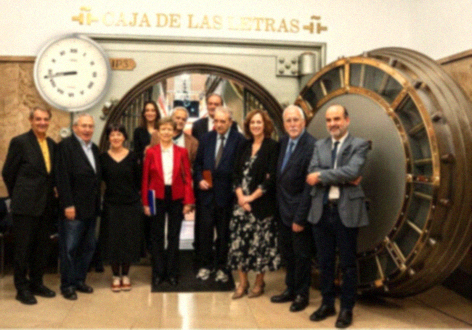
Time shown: 8:43
